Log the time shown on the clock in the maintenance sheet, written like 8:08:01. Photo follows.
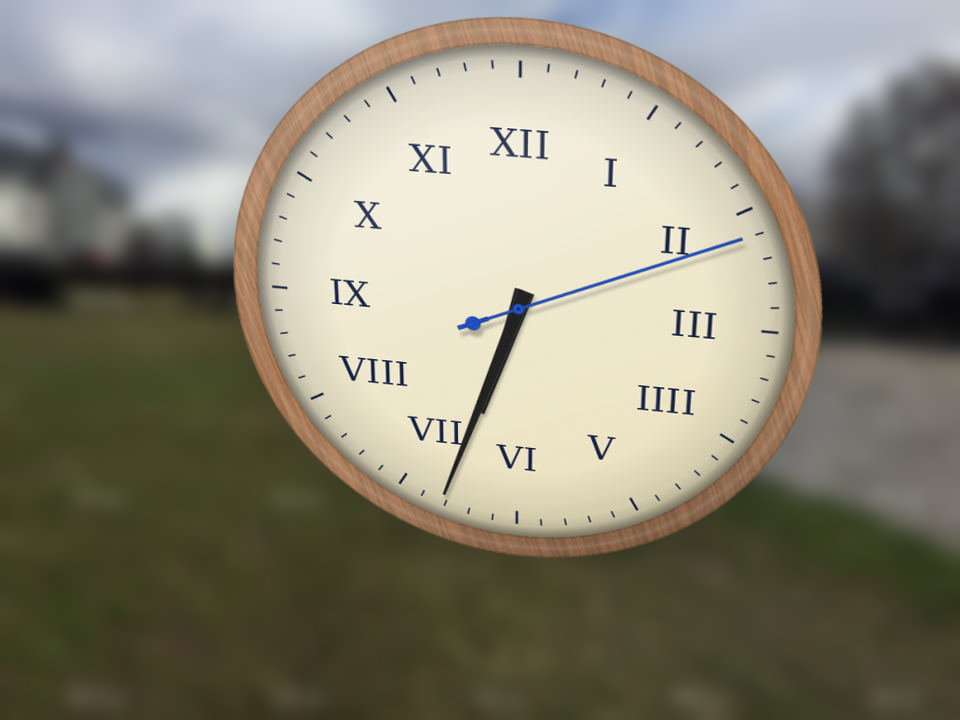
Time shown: 6:33:11
